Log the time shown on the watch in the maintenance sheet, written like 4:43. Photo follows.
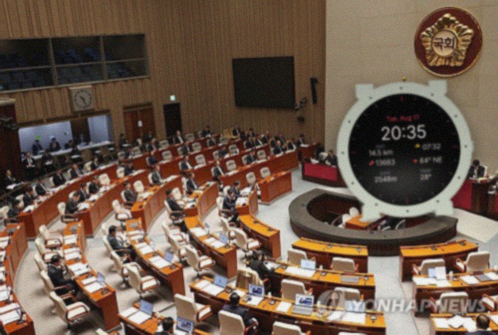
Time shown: 20:35
